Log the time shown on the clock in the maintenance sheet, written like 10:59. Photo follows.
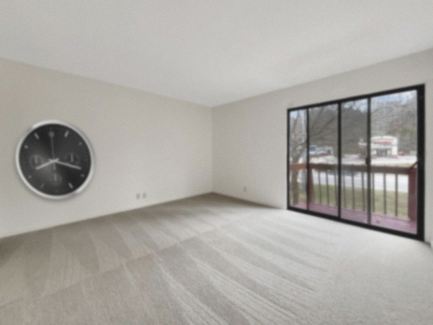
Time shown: 8:18
